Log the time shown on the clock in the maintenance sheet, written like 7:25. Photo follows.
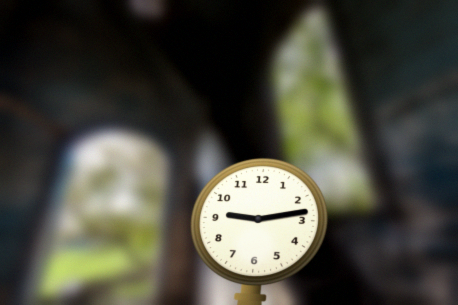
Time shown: 9:13
